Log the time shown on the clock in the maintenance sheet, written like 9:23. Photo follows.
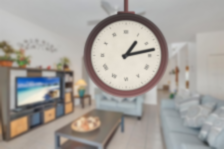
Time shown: 1:13
